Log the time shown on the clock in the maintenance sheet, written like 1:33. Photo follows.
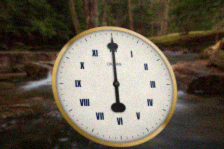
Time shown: 6:00
